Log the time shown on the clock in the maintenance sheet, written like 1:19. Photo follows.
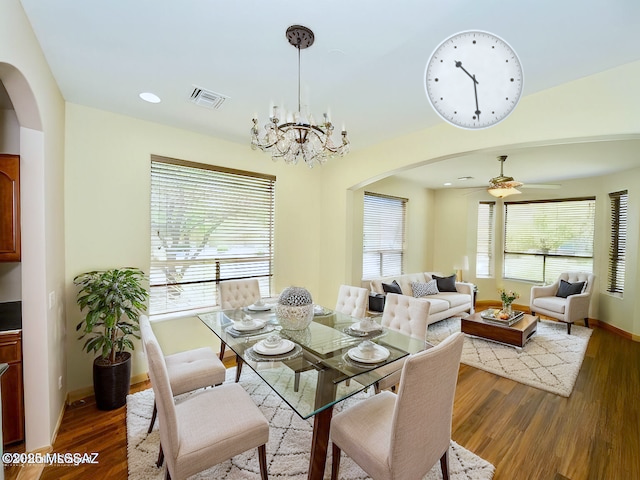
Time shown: 10:29
